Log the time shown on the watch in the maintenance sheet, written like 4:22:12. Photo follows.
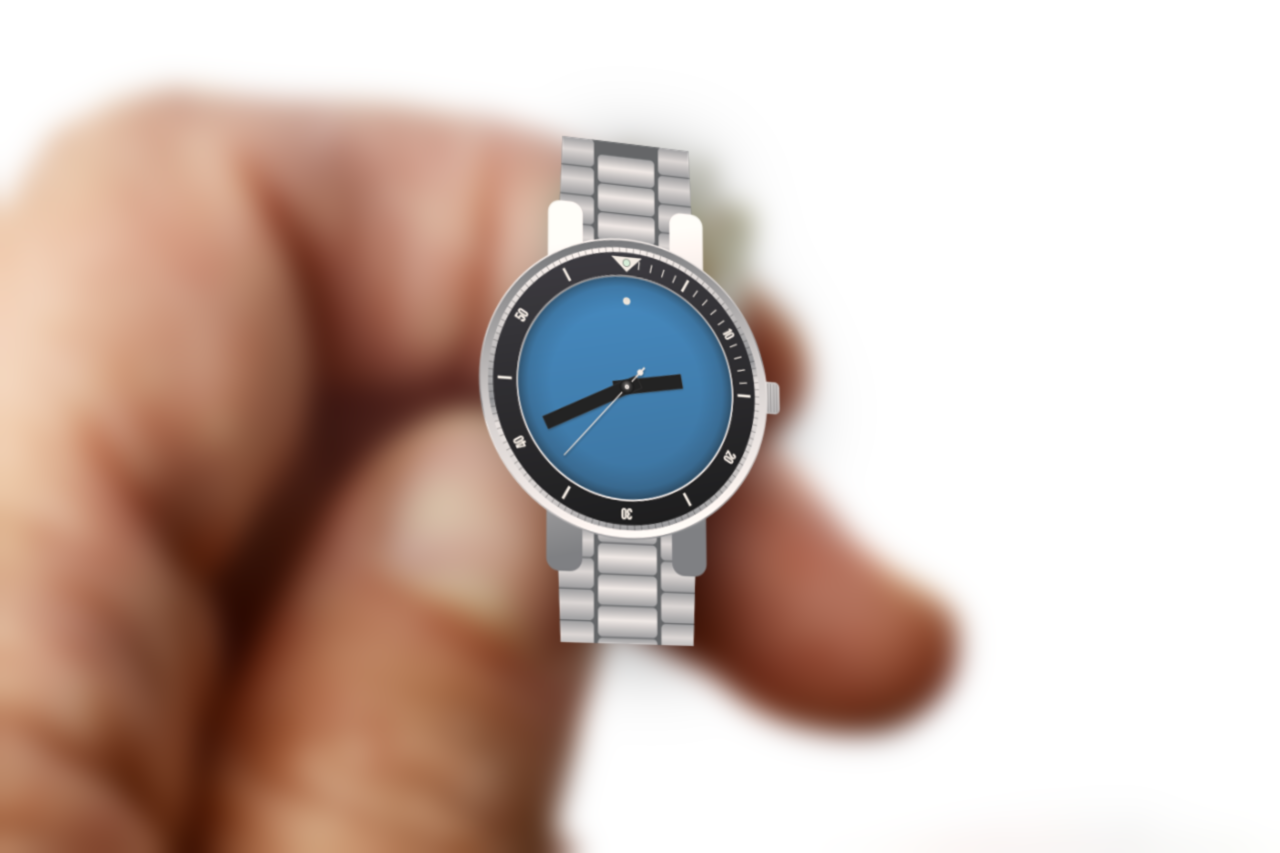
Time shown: 2:40:37
